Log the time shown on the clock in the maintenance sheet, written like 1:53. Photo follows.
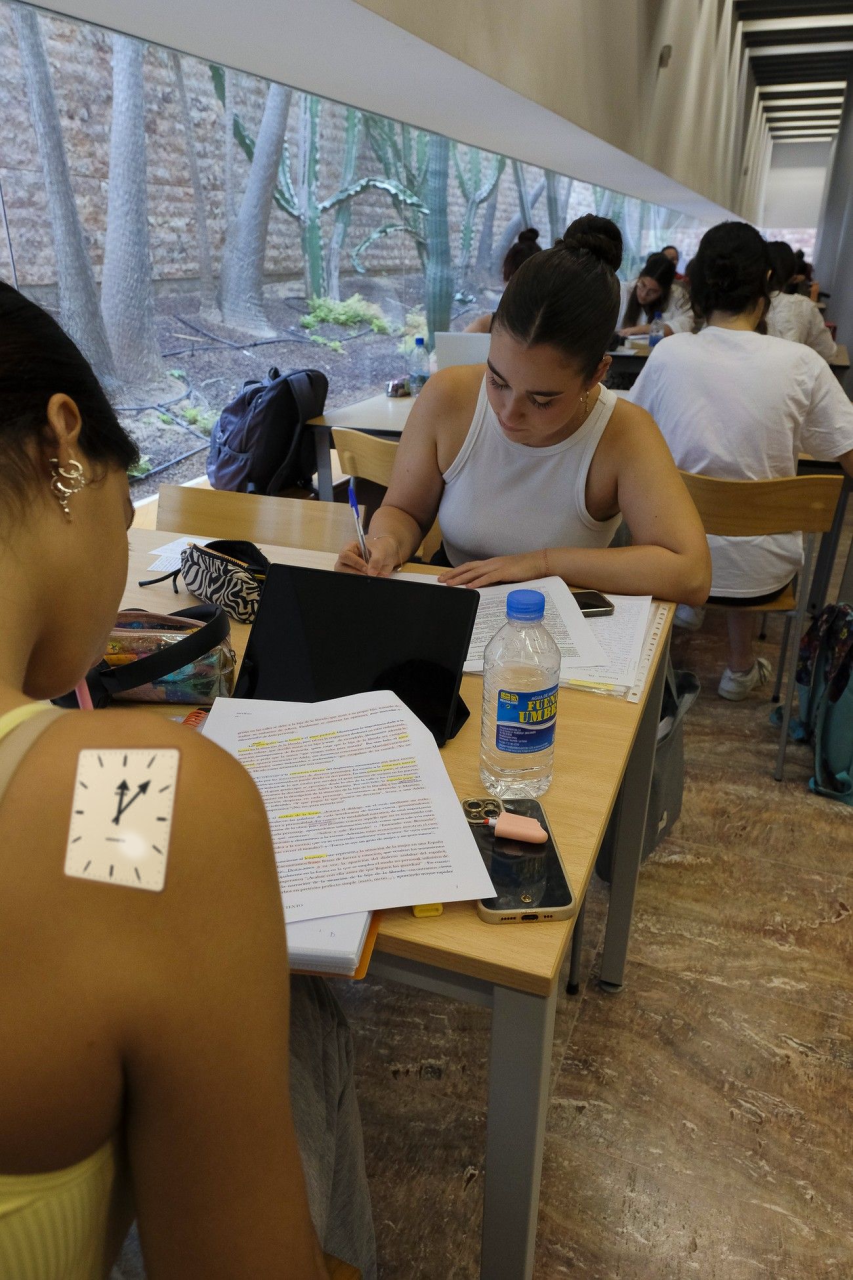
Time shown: 12:07
